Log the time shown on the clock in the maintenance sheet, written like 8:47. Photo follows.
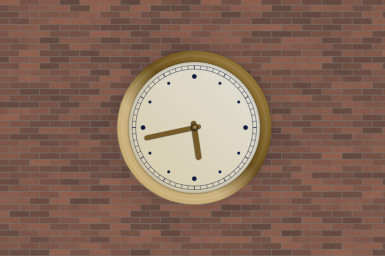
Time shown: 5:43
